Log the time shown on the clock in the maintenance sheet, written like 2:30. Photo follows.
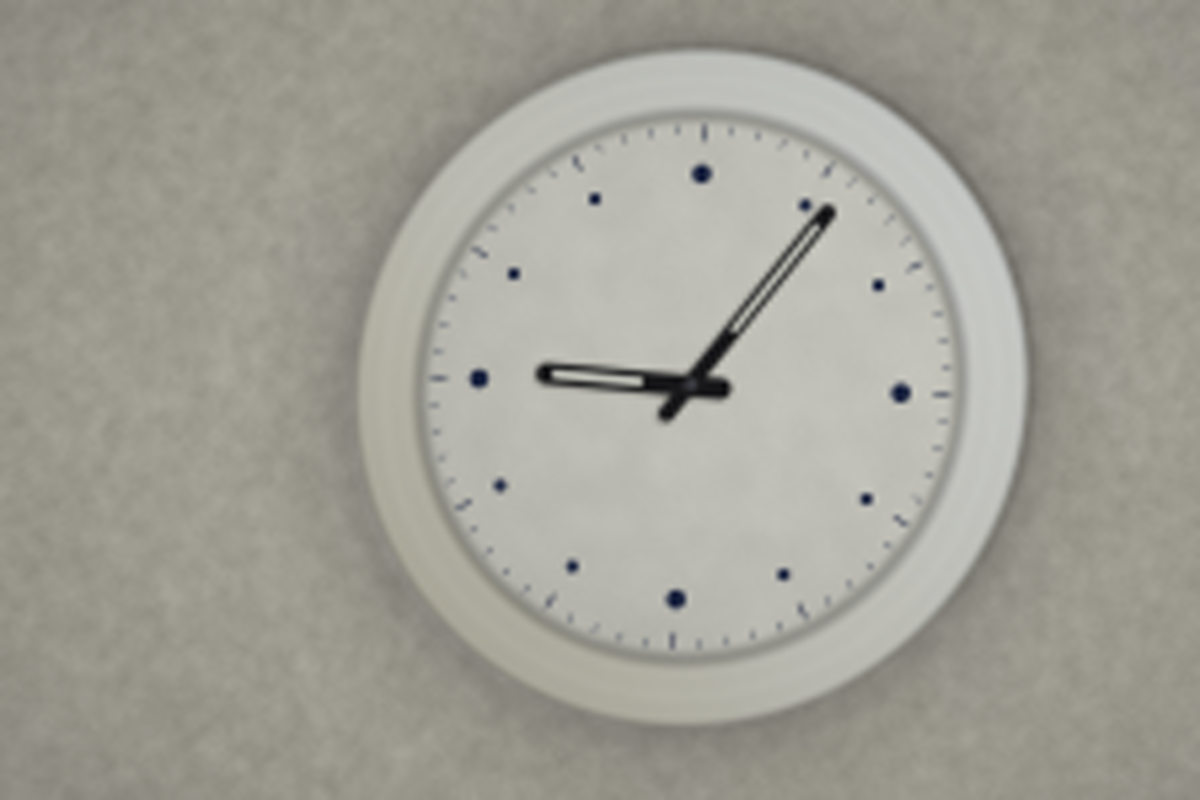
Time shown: 9:06
